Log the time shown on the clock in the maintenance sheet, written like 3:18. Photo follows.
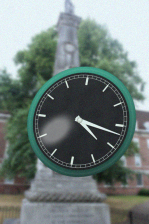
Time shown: 4:17
